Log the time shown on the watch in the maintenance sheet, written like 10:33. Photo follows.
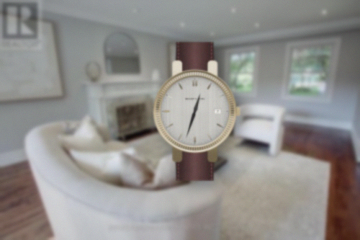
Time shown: 12:33
